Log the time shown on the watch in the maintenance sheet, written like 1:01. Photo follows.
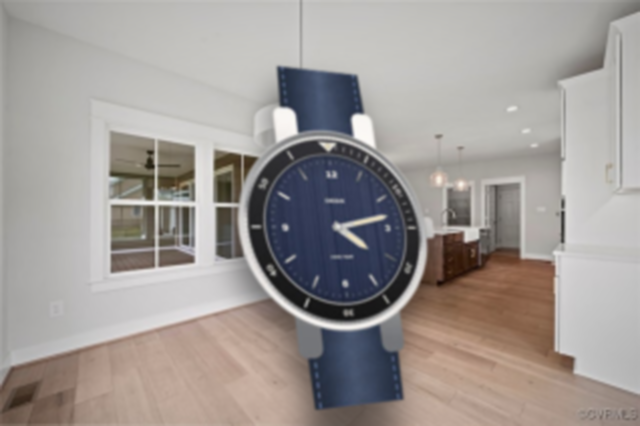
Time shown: 4:13
